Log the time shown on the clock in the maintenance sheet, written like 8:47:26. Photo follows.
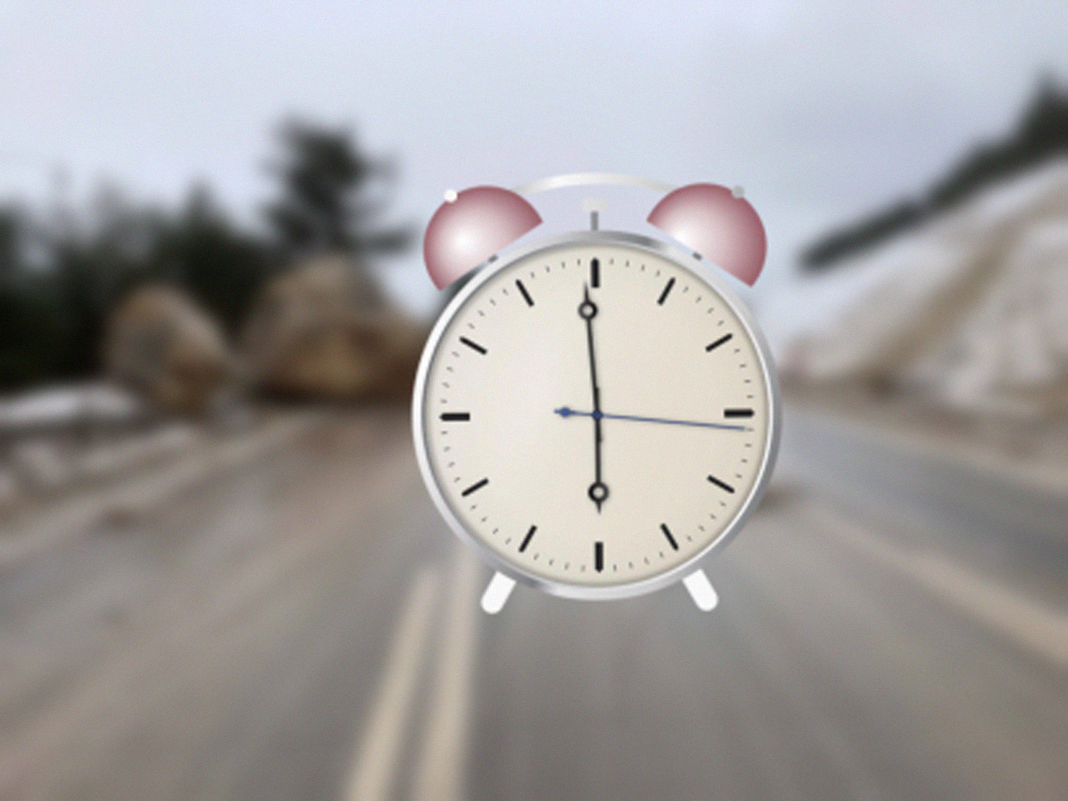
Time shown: 5:59:16
